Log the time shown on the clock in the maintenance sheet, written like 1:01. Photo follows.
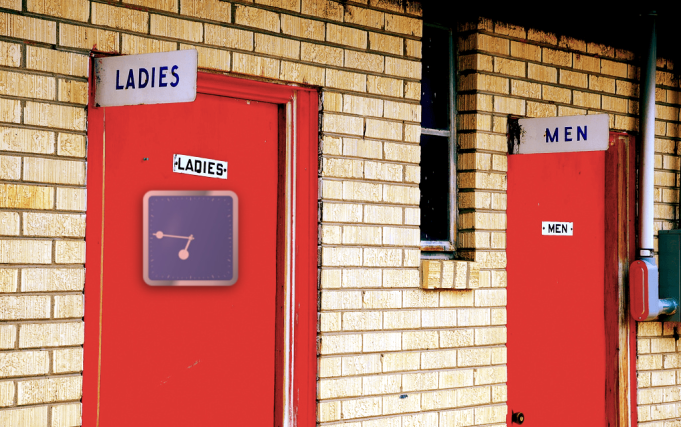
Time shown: 6:46
